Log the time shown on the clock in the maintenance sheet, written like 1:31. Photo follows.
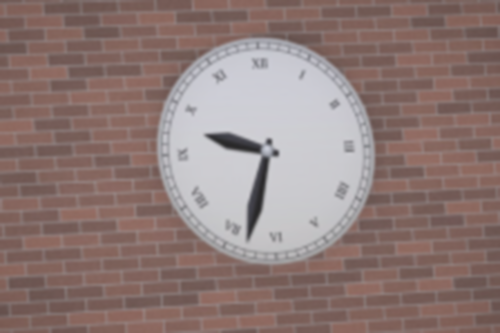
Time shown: 9:33
